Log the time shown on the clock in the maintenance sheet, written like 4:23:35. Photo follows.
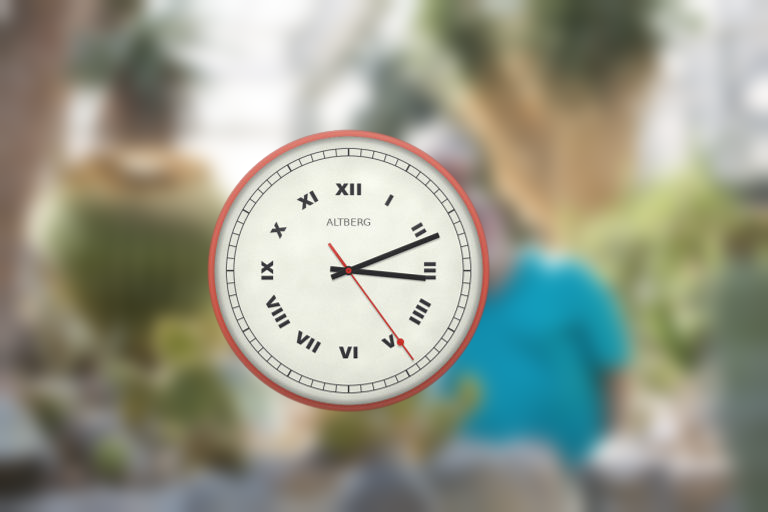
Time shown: 3:11:24
